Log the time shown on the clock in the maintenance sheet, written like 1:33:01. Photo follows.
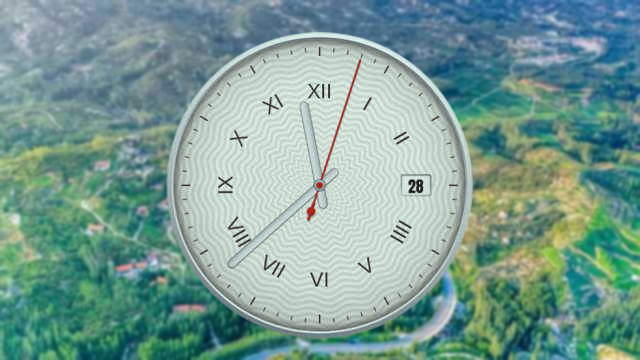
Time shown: 11:38:03
